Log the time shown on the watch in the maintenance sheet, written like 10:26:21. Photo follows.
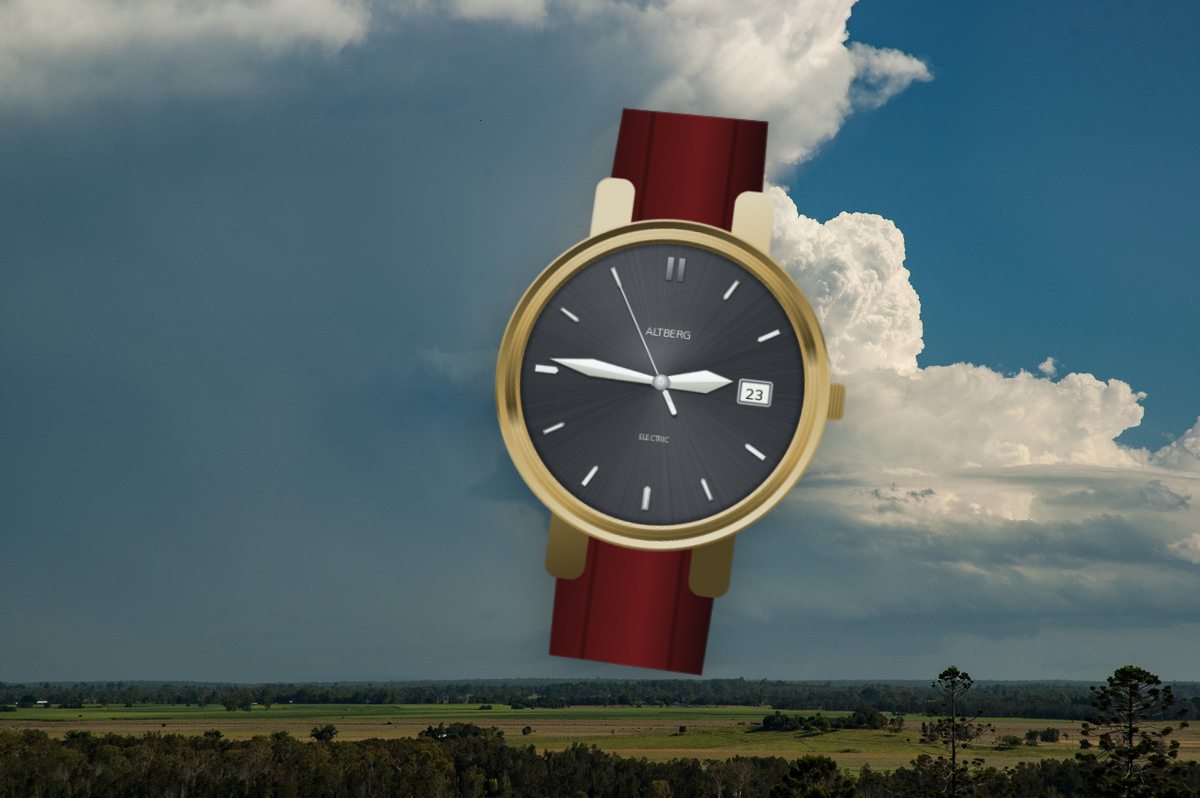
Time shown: 2:45:55
